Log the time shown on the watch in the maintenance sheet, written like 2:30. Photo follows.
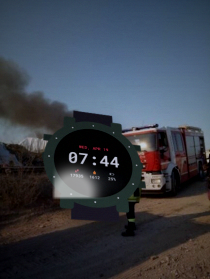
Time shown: 7:44
